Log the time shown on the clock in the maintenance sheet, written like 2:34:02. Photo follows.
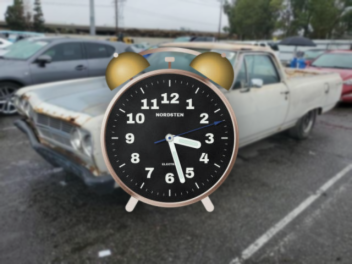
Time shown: 3:27:12
